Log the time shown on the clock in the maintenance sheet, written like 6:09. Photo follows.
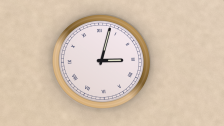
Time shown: 3:03
